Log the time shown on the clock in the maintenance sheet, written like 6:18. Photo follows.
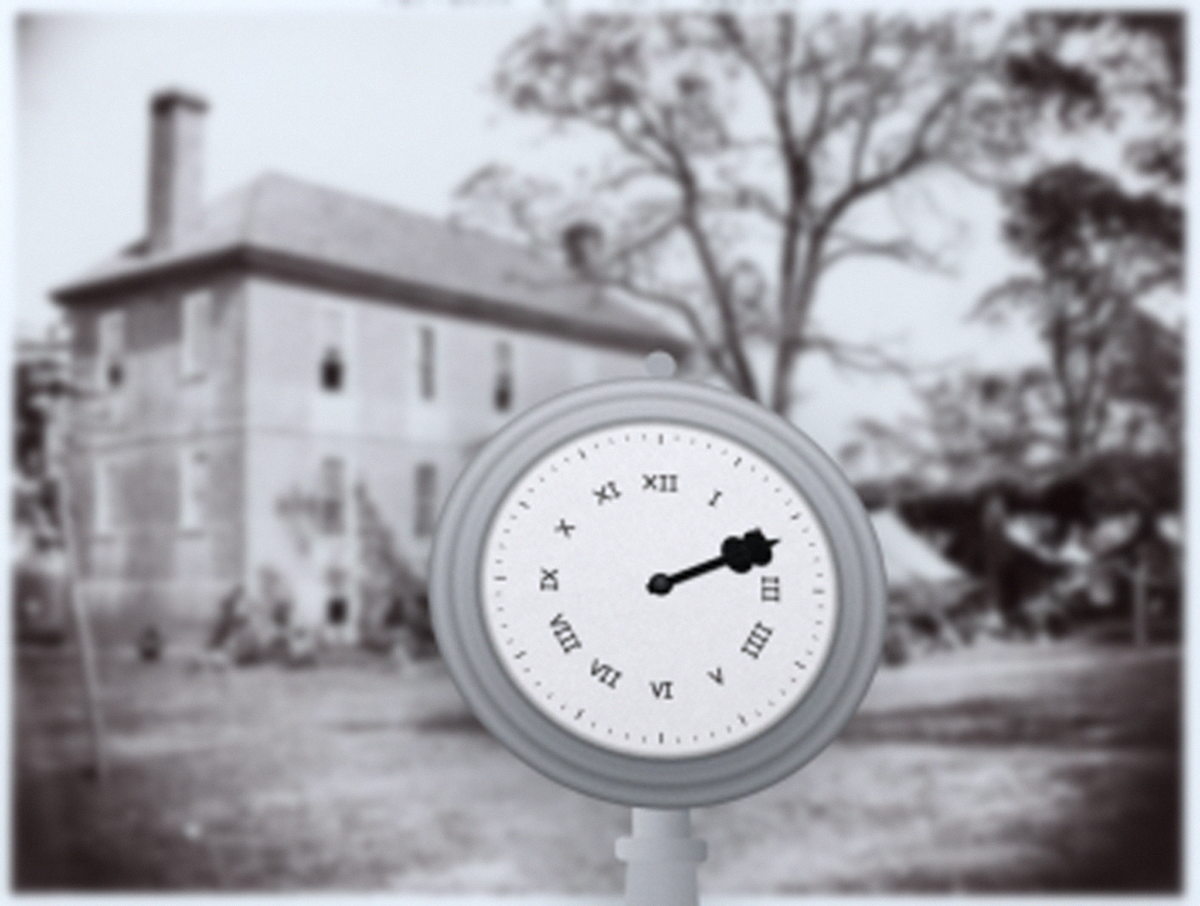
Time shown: 2:11
